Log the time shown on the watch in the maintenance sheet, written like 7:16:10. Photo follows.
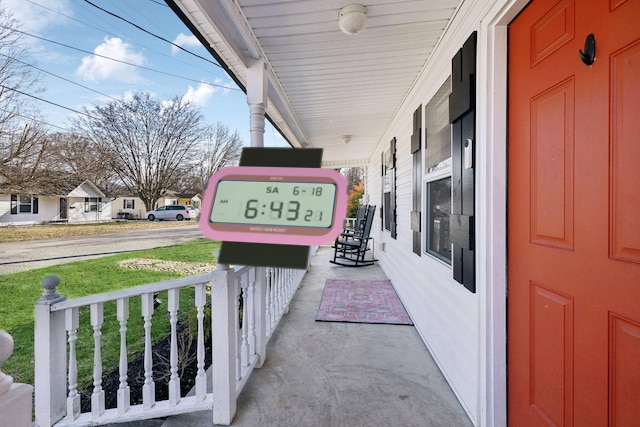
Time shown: 6:43:21
